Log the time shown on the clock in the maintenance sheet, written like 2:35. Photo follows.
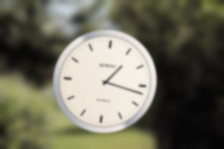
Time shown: 1:17
